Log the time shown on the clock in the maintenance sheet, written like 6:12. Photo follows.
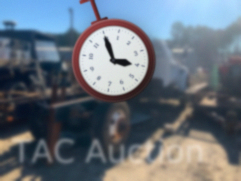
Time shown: 4:00
